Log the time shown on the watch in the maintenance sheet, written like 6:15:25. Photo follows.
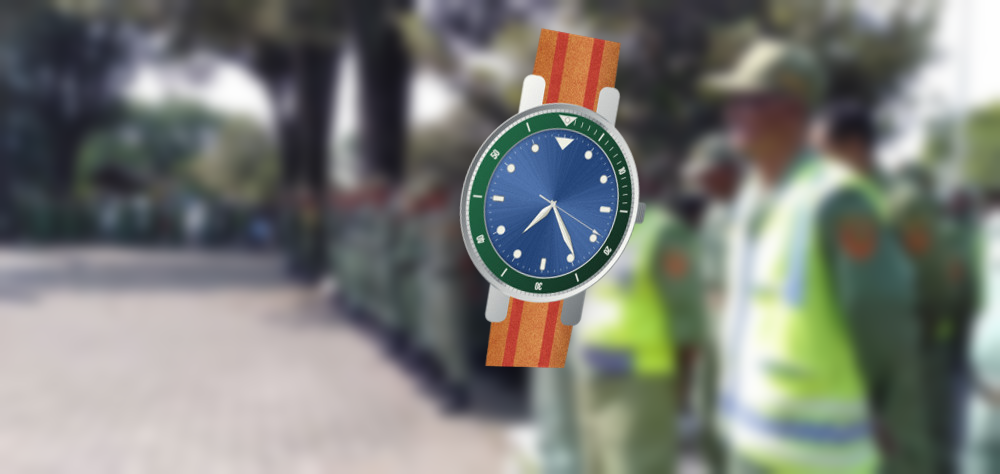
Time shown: 7:24:19
